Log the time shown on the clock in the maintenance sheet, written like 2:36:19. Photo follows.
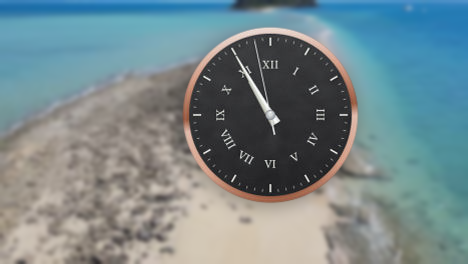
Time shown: 10:54:58
